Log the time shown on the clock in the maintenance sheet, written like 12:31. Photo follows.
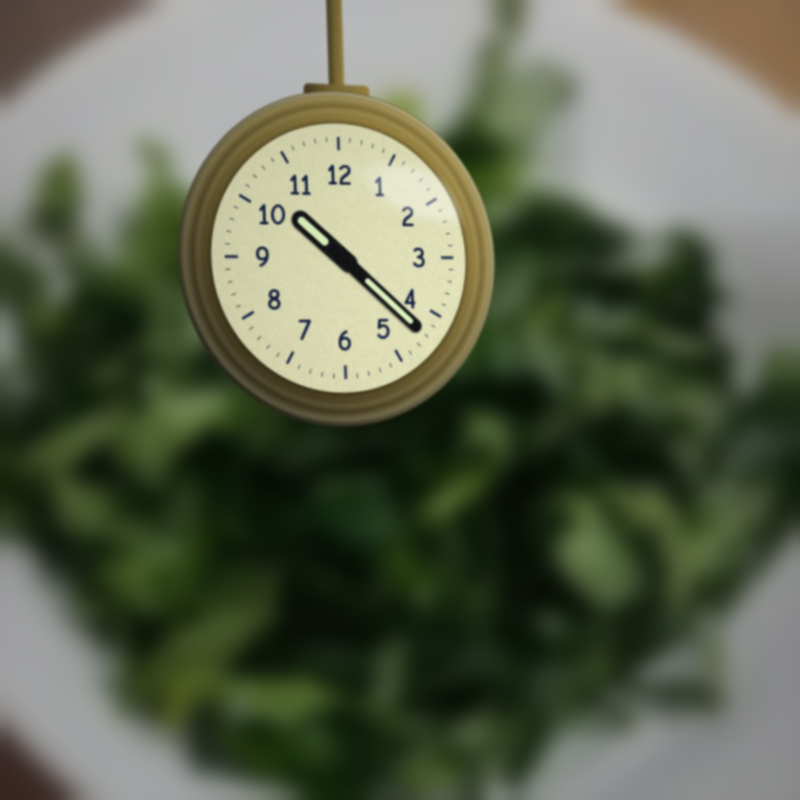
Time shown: 10:22
